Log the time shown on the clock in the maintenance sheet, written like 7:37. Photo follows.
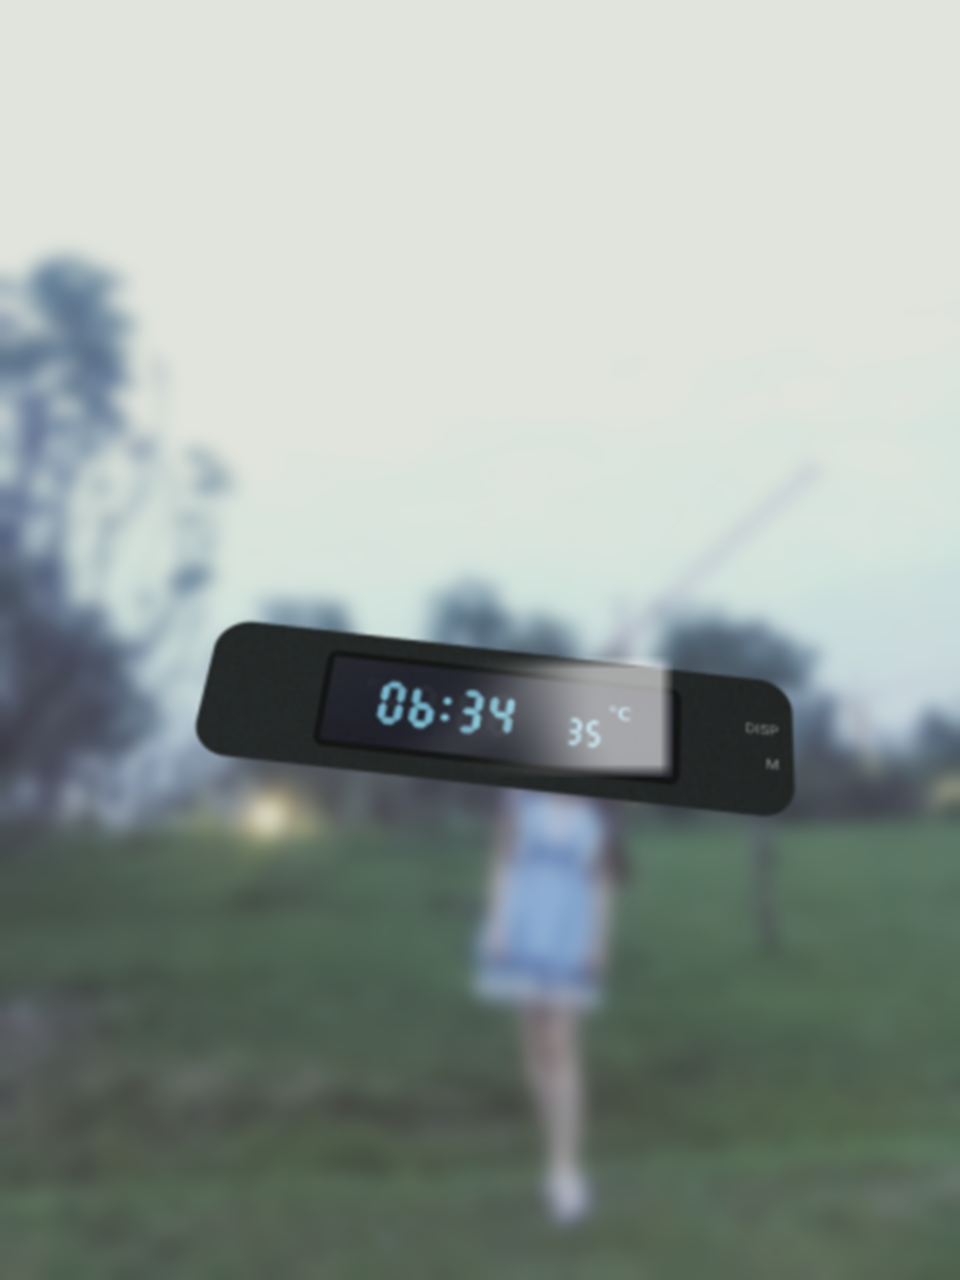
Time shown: 6:34
